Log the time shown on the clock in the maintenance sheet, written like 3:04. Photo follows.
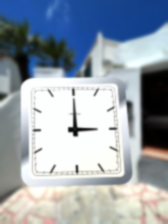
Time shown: 3:00
